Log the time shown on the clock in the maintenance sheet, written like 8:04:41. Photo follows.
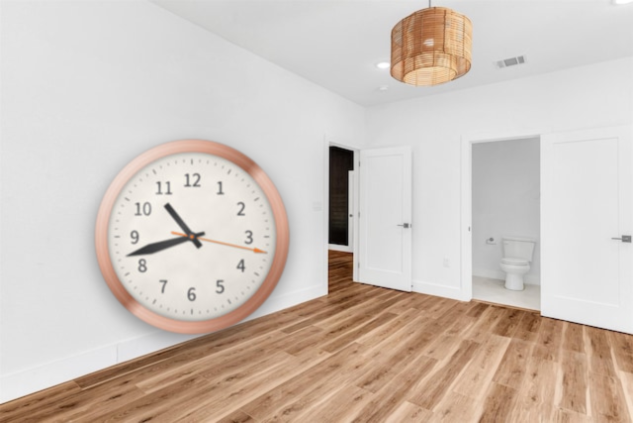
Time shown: 10:42:17
